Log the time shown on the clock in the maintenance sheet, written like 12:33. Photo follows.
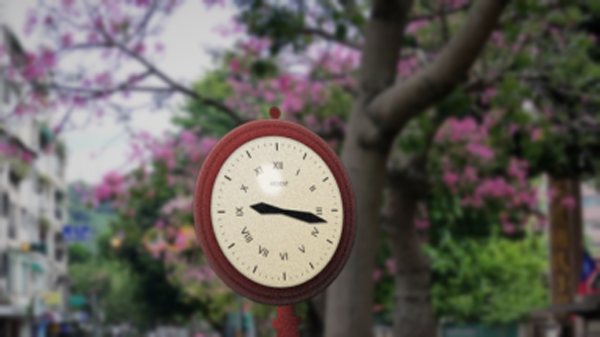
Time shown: 9:17
